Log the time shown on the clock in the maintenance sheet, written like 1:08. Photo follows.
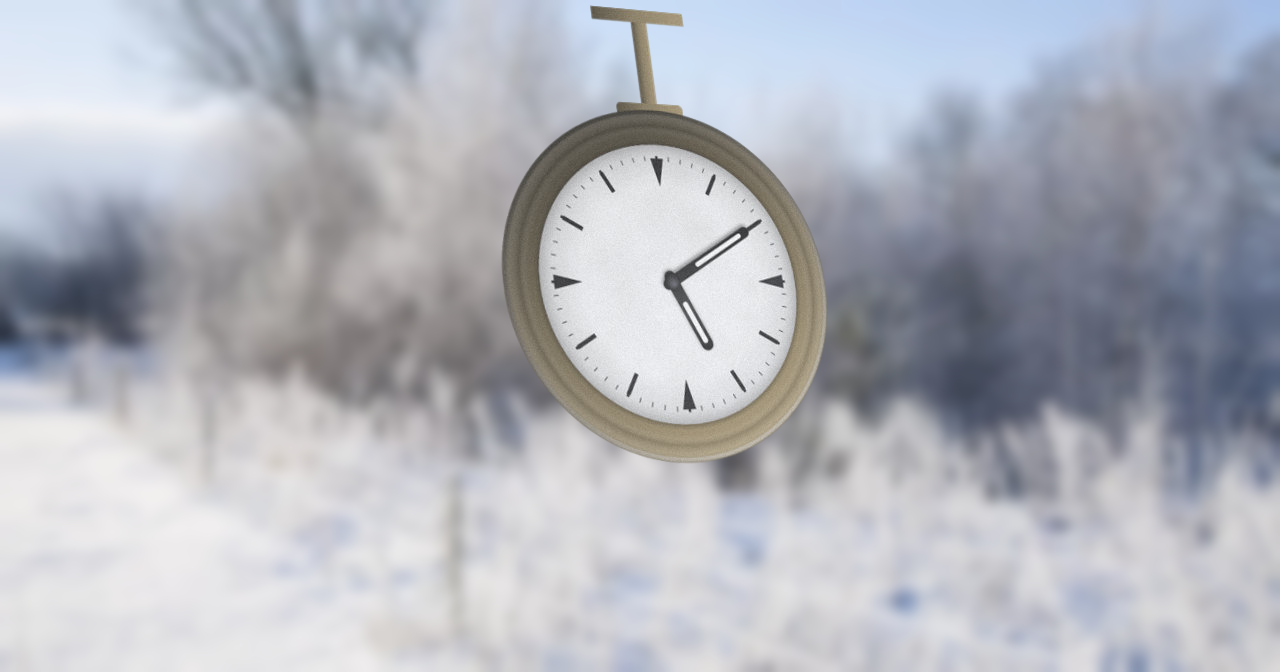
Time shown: 5:10
